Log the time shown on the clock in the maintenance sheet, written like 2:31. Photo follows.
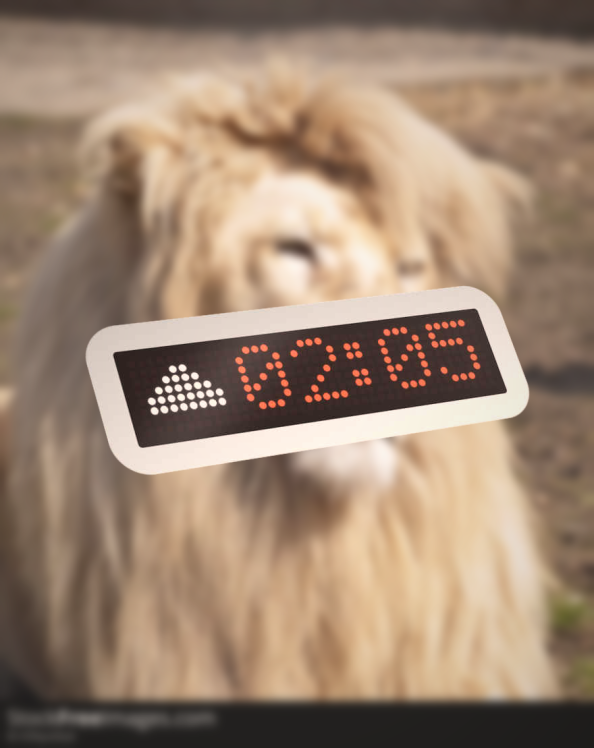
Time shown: 2:05
